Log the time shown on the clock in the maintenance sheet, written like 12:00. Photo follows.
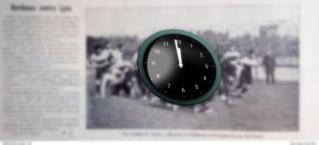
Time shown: 11:59
